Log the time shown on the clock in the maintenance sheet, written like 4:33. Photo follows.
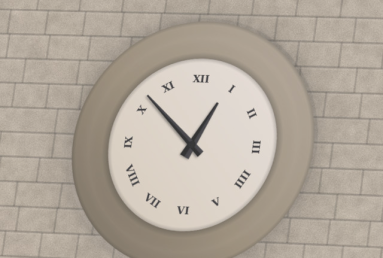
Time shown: 12:52
